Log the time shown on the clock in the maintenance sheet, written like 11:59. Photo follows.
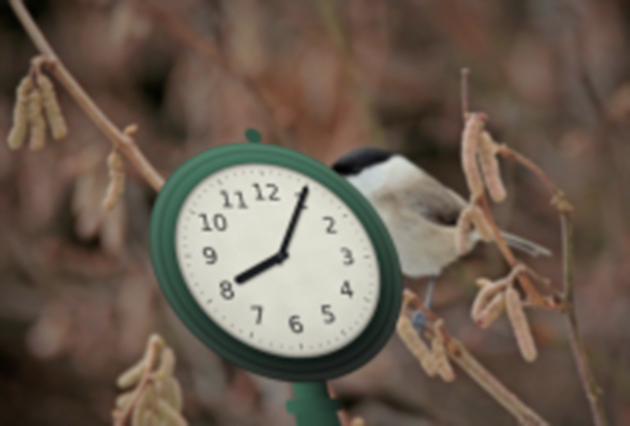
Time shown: 8:05
